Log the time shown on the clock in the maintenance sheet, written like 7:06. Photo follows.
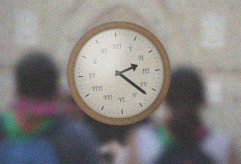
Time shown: 2:22
